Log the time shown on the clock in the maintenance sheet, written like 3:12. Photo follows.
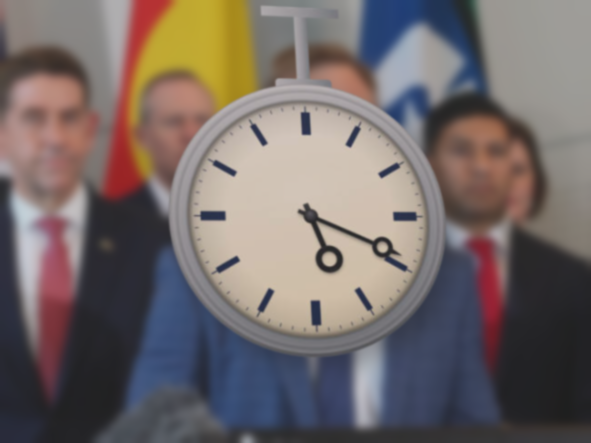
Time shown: 5:19
